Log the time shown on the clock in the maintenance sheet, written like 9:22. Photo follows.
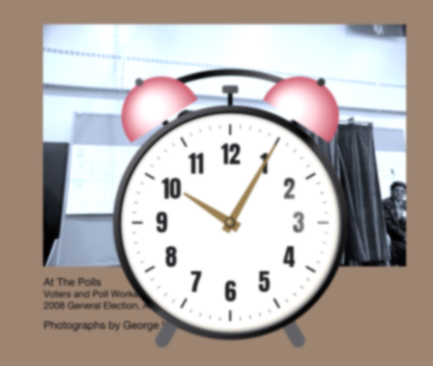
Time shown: 10:05
